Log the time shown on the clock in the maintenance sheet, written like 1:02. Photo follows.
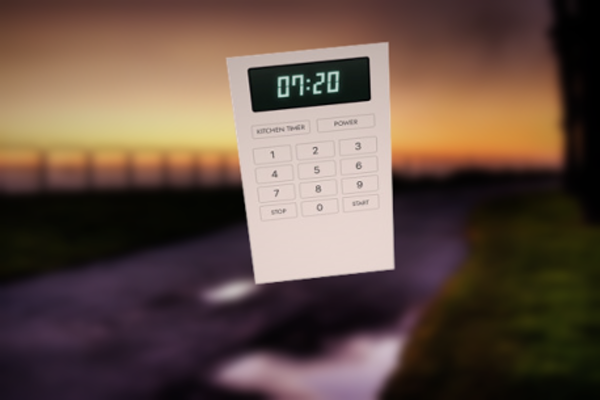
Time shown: 7:20
